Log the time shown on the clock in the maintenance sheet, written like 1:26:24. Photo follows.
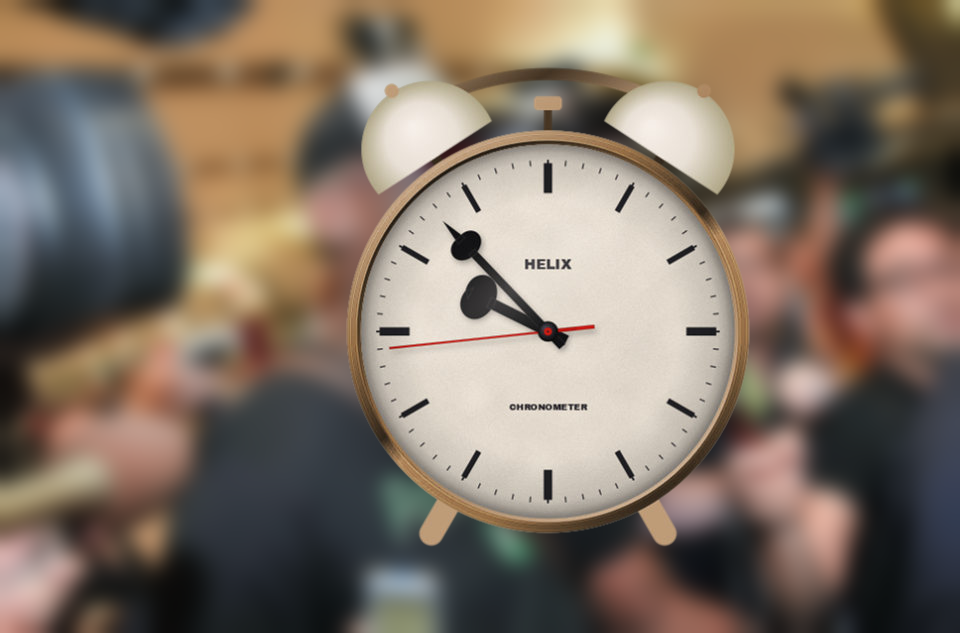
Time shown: 9:52:44
